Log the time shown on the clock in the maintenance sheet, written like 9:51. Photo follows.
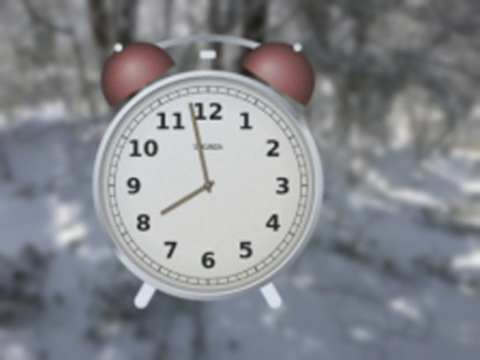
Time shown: 7:58
